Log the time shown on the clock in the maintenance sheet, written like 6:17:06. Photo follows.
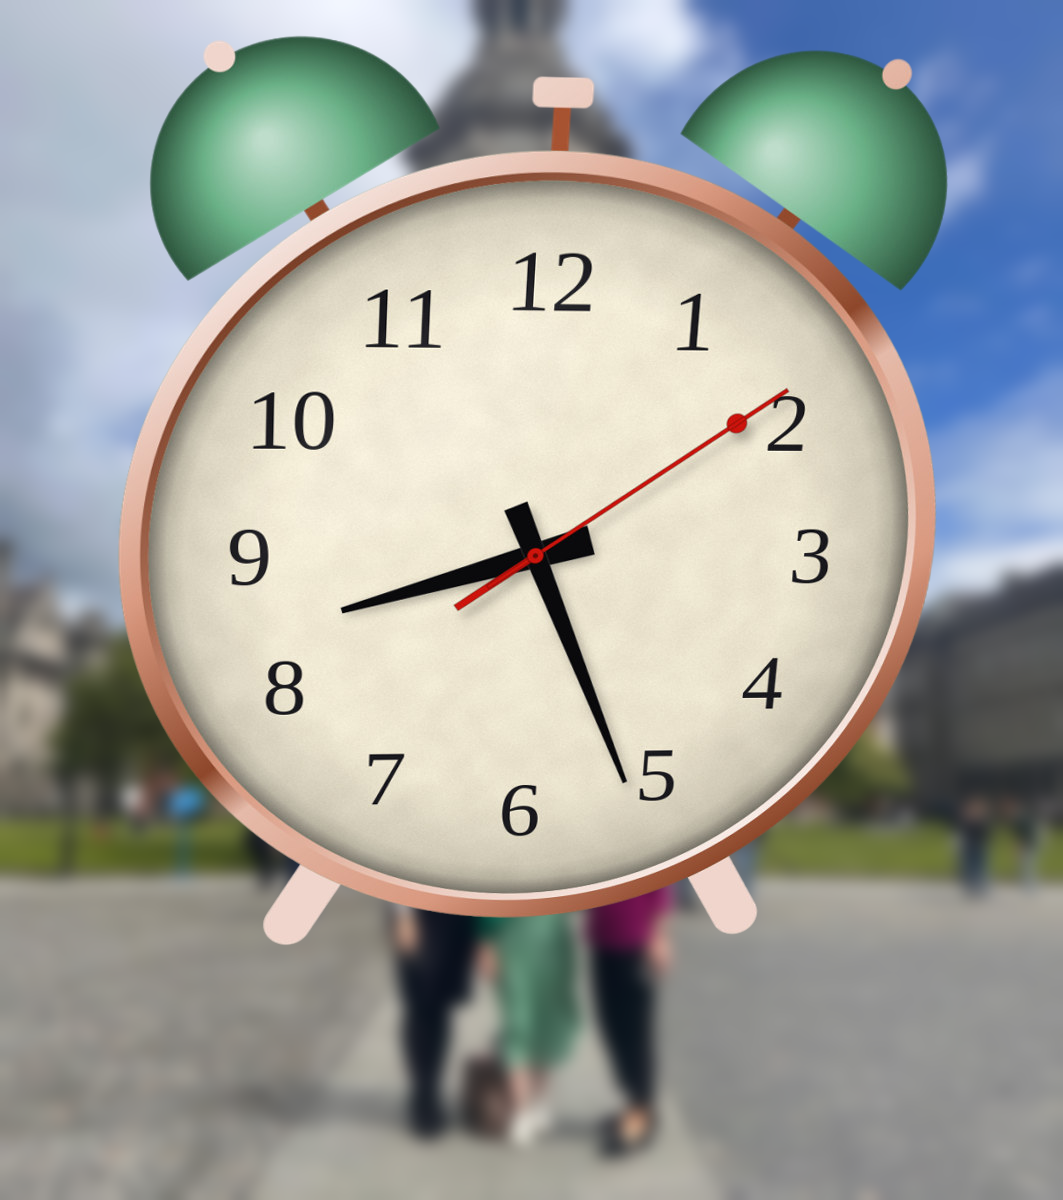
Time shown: 8:26:09
